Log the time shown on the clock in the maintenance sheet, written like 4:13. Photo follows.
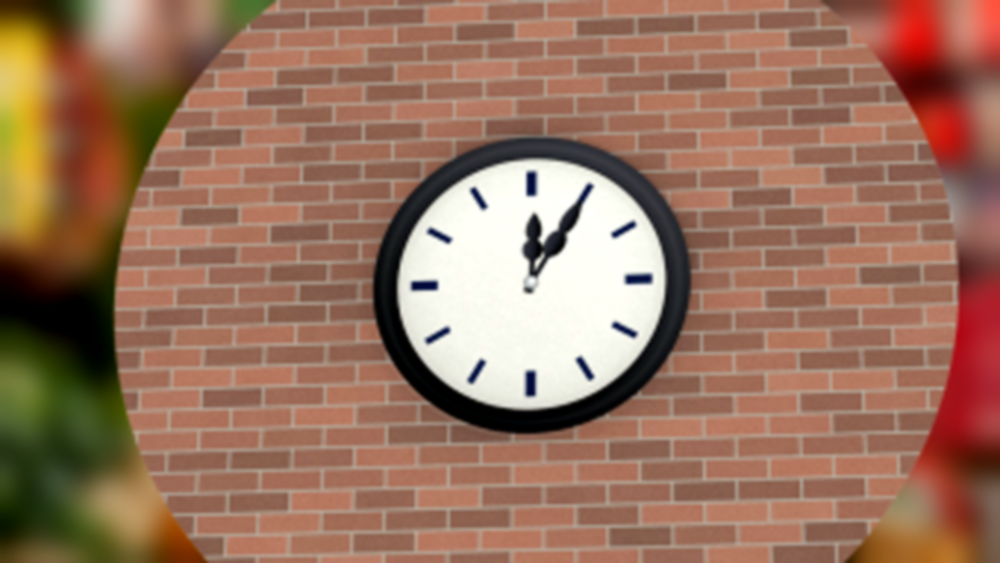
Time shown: 12:05
